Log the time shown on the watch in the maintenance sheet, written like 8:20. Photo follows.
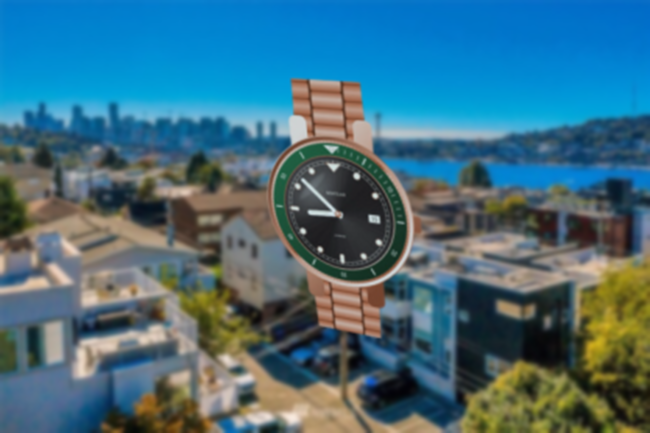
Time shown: 8:52
